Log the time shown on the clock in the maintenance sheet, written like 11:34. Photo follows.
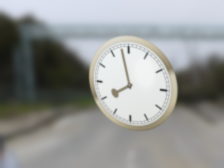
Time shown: 7:58
